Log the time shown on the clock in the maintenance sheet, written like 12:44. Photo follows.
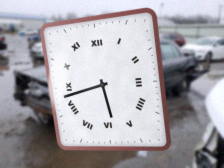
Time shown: 5:43
